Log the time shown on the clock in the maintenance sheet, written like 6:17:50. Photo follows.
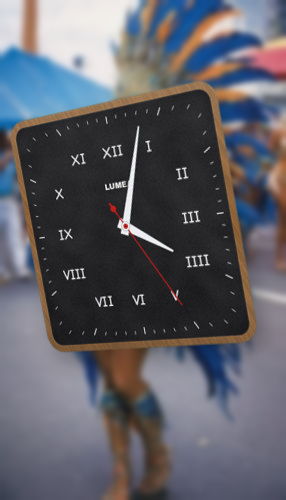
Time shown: 4:03:25
